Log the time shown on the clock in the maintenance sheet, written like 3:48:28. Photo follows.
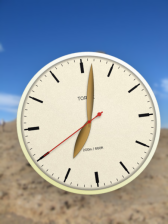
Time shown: 7:01:40
